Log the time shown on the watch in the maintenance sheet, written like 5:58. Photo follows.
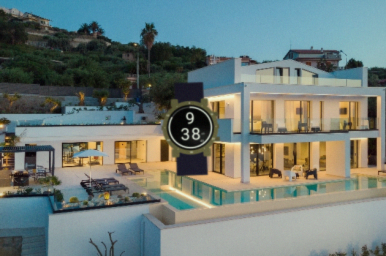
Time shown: 9:38
